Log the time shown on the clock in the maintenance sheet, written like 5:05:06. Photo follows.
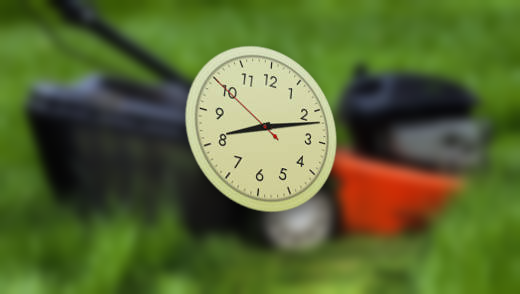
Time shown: 8:11:50
